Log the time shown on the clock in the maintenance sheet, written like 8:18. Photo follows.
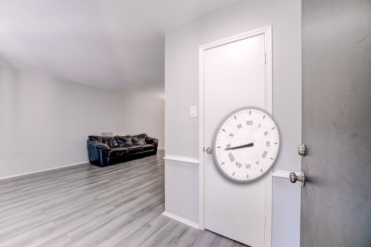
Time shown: 8:44
